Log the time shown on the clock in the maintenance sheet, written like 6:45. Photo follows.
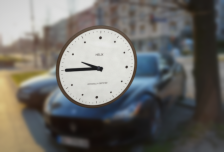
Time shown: 9:45
